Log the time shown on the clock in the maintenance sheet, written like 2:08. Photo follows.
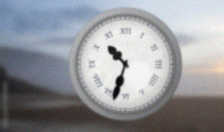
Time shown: 10:33
